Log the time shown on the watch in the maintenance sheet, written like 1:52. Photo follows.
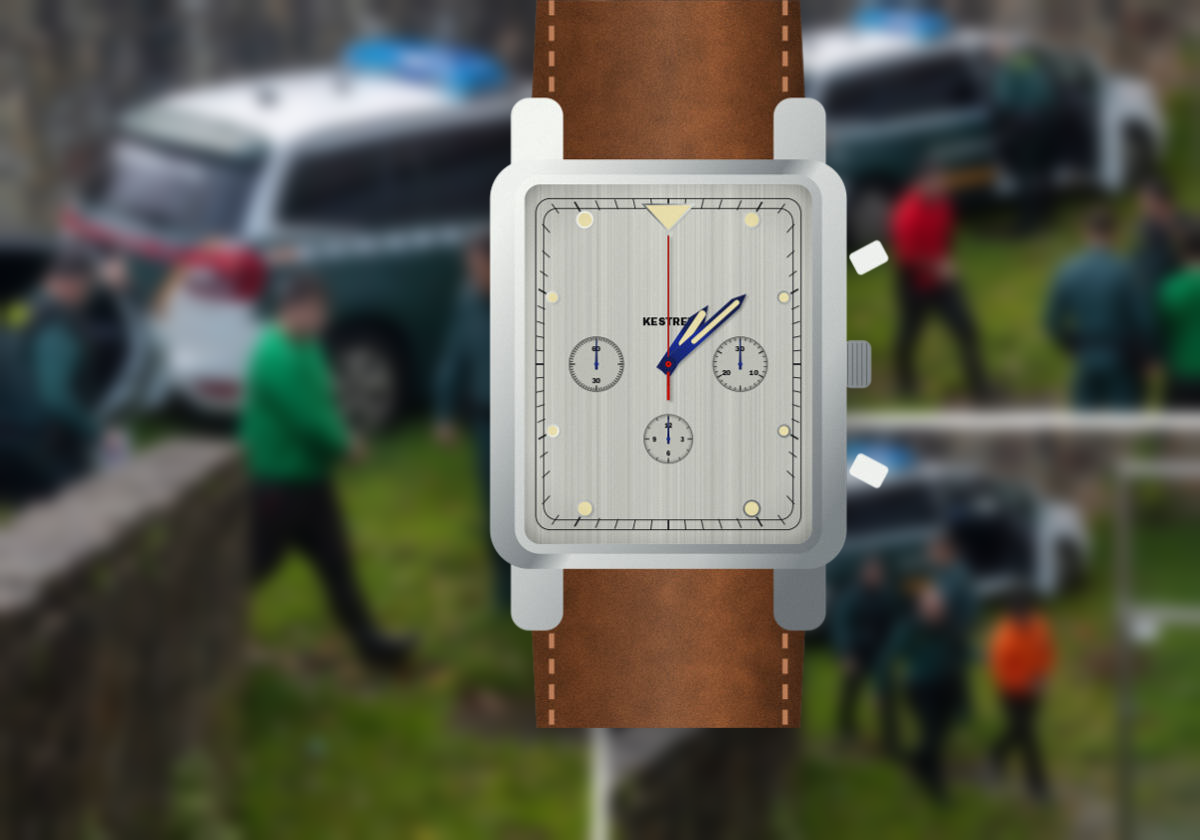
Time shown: 1:08
